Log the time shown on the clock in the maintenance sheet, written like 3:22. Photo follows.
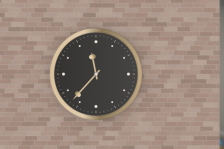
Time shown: 11:37
